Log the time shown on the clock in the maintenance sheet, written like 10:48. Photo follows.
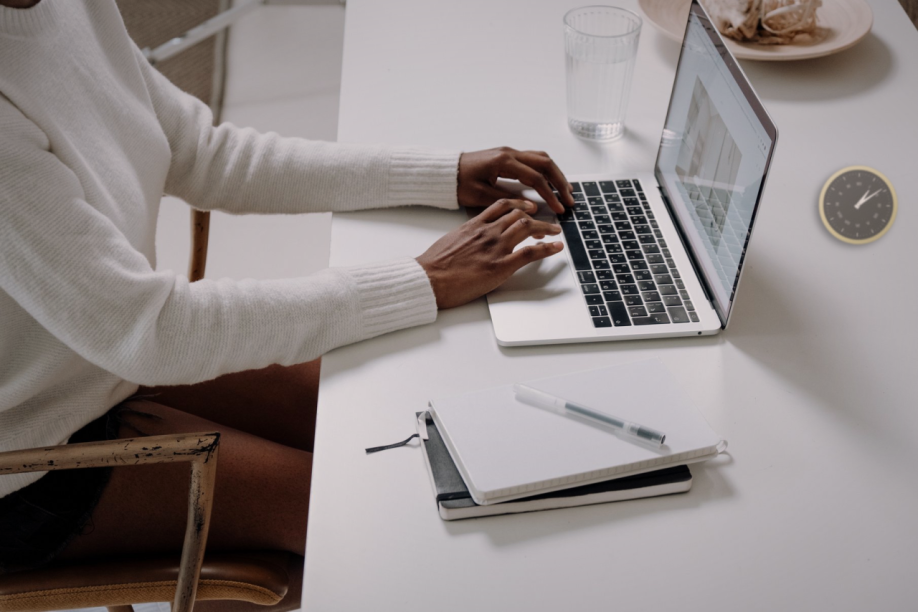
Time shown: 1:09
